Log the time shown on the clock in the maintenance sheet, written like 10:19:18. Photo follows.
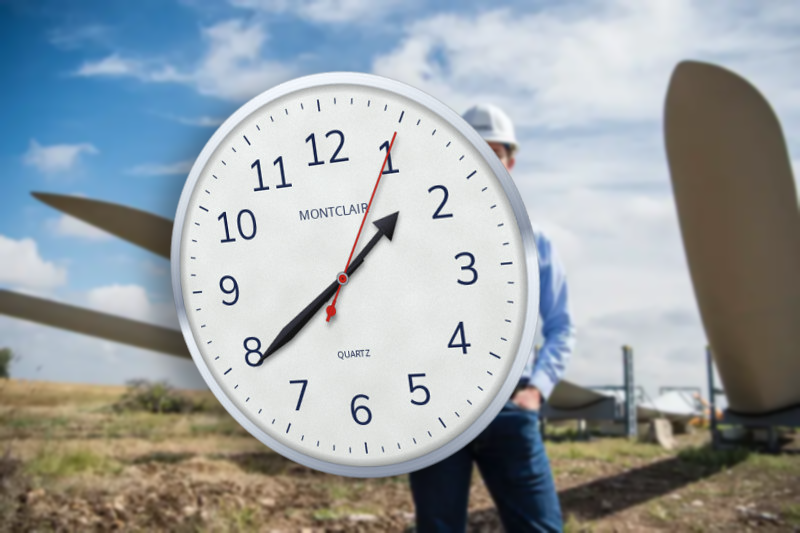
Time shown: 1:39:05
